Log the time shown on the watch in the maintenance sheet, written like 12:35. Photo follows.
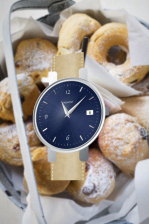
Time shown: 11:08
